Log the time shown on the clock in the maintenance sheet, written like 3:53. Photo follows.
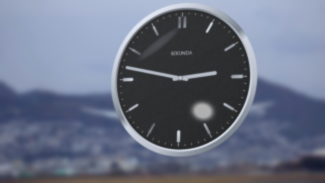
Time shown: 2:47
